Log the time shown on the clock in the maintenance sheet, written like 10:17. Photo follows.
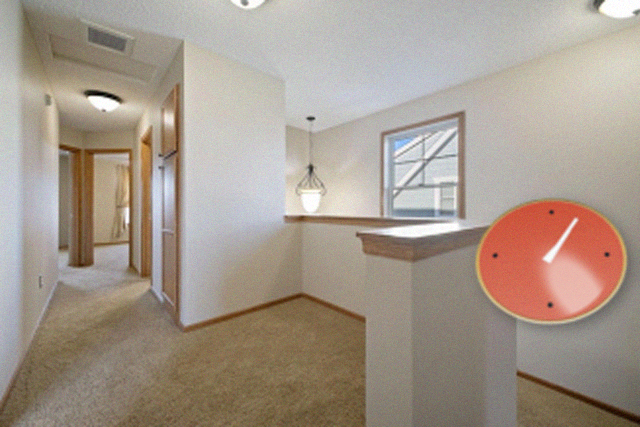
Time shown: 1:05
